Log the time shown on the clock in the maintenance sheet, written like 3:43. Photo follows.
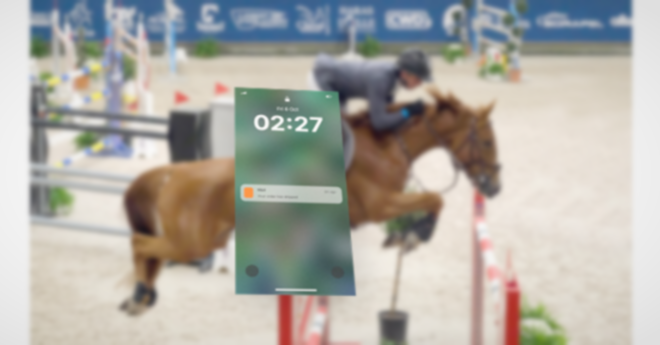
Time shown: 2:27
